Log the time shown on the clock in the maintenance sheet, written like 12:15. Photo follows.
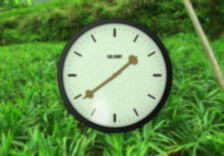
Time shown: 1:39
